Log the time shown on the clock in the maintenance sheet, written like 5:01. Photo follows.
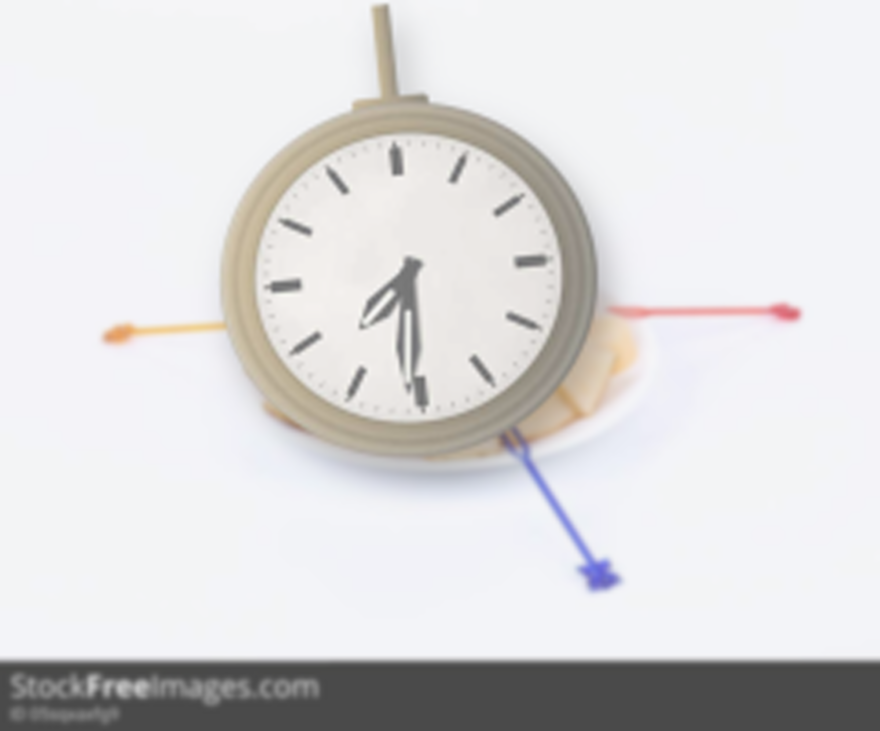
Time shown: 7:31
